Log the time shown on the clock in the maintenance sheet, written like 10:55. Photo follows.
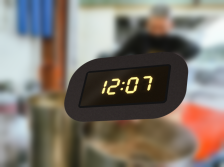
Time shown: 12:07
